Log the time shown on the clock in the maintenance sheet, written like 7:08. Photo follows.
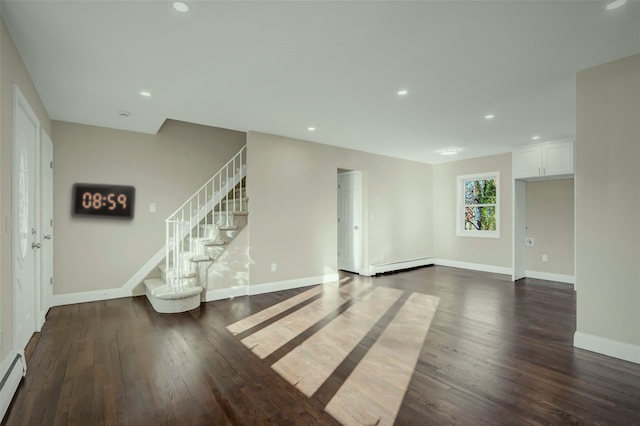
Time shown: 8:59
